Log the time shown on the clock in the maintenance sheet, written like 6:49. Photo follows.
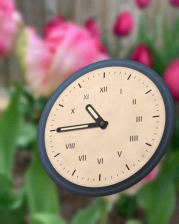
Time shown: 10:45
